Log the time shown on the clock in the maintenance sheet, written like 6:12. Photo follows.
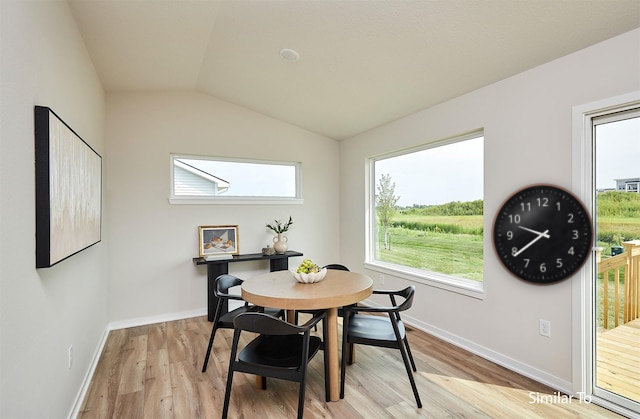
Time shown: 9:39
